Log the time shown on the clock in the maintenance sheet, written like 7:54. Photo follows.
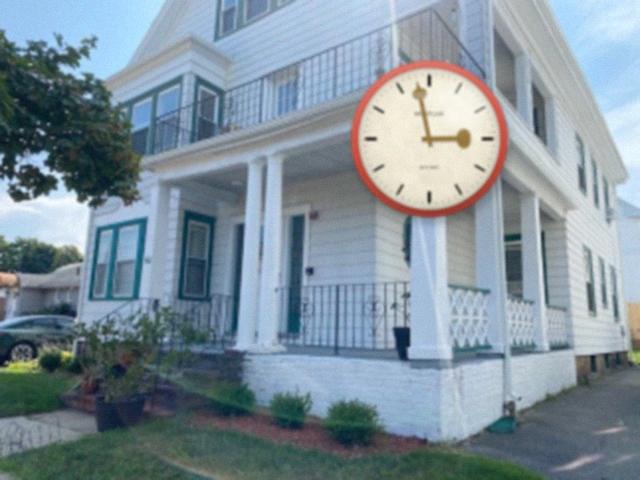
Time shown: 2:58
